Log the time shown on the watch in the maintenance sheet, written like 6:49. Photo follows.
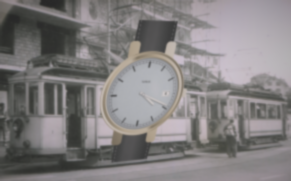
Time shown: 4:19
